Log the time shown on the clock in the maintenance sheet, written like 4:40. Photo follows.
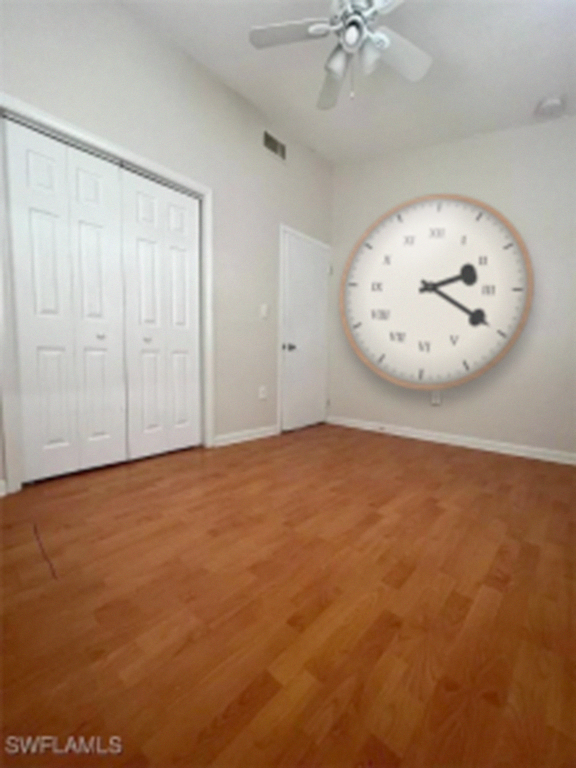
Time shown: 2:20
